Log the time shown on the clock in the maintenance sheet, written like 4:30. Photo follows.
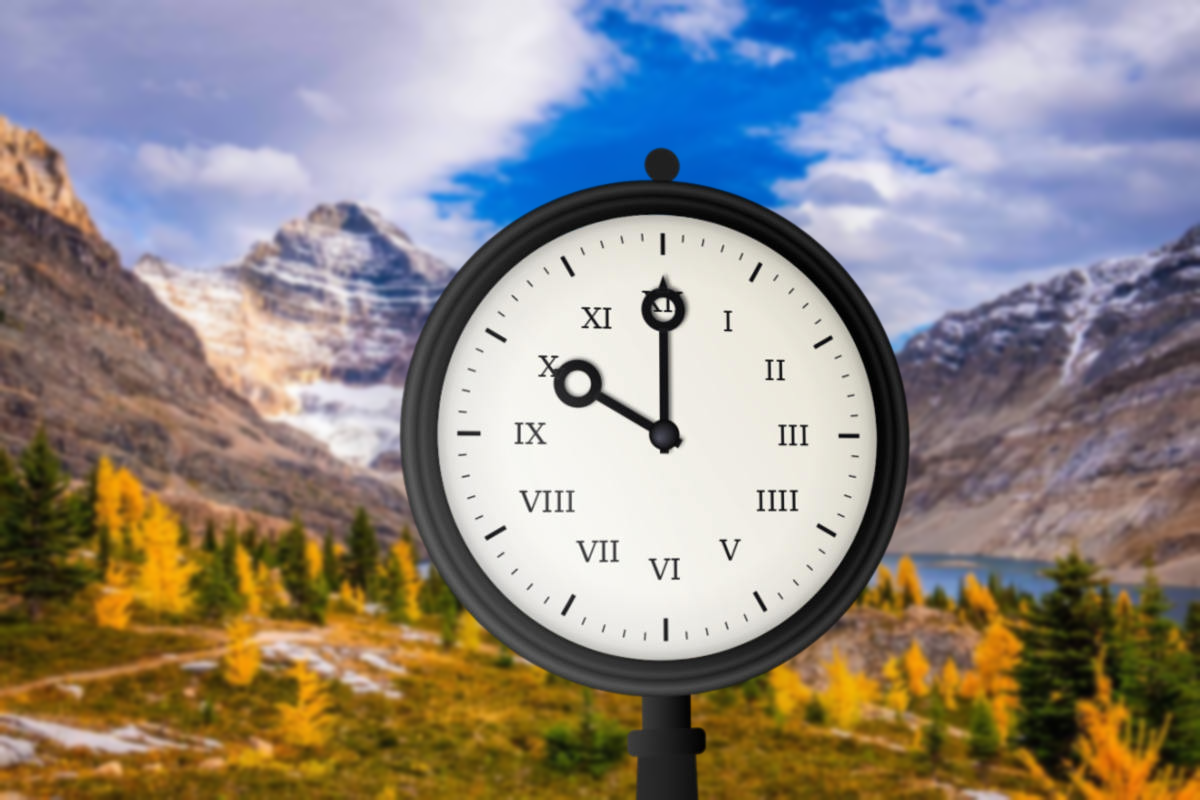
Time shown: 10:00
